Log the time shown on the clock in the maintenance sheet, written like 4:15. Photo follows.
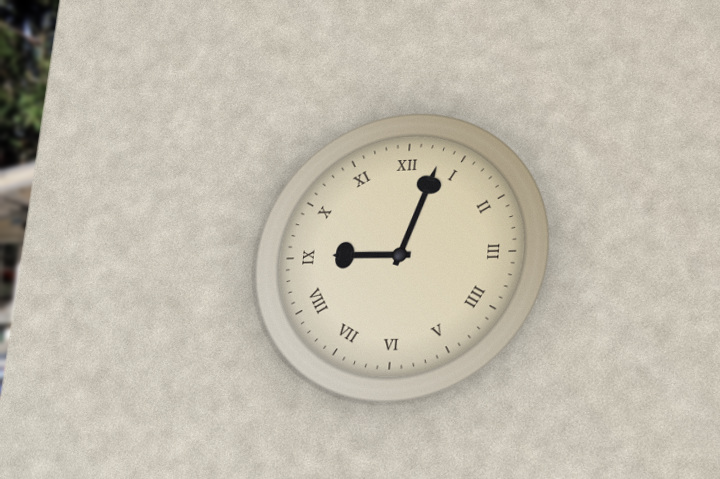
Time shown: 9:03
